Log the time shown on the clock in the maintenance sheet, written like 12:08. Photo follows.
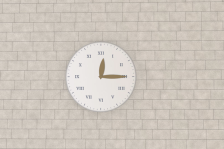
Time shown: 12:15
